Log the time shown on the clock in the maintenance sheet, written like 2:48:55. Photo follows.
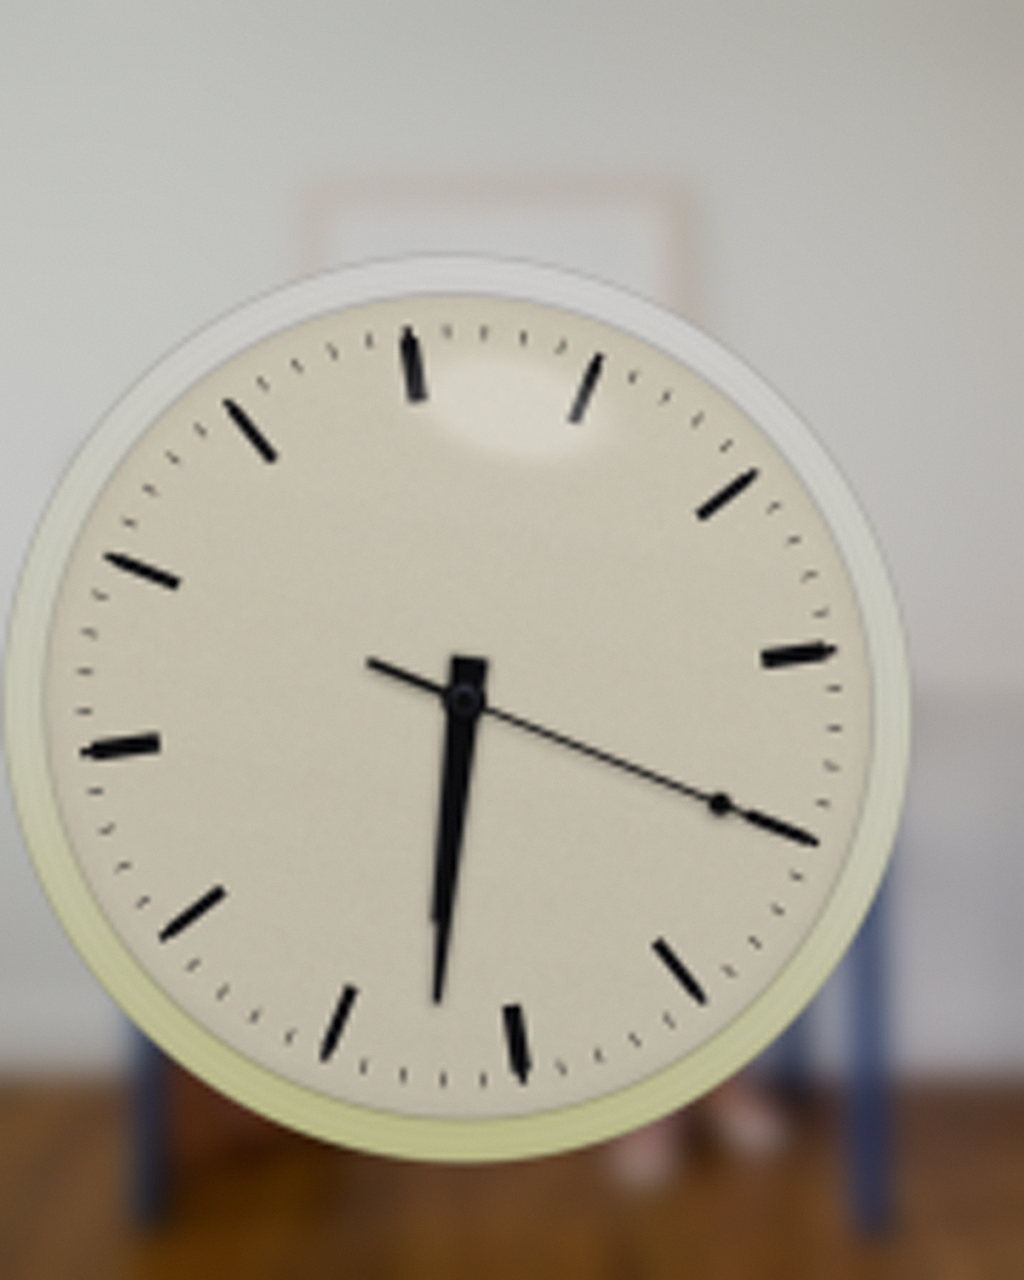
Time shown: 6:32:20
